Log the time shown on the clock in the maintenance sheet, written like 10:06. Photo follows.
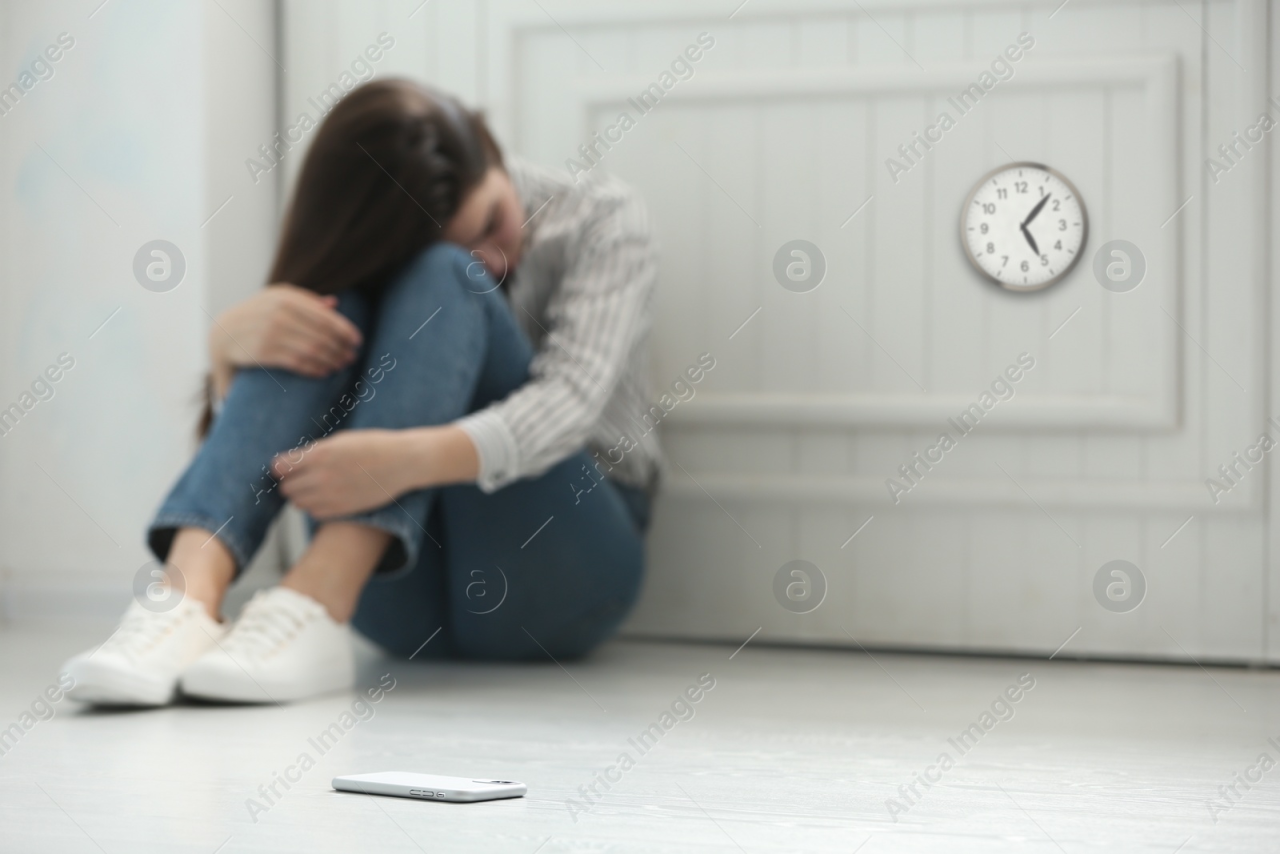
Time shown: 5:07
